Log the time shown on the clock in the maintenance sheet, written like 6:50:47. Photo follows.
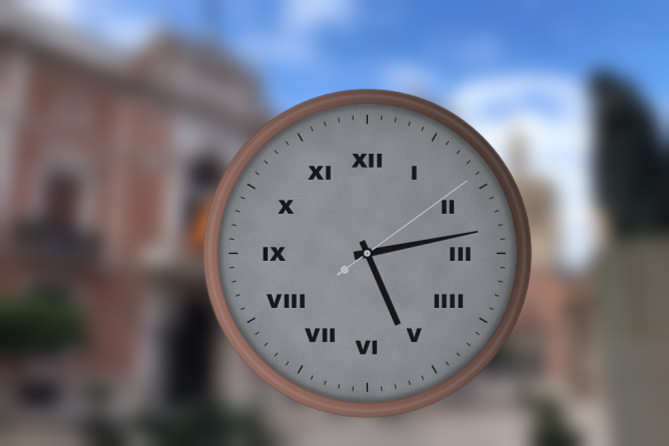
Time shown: 5:13:09
